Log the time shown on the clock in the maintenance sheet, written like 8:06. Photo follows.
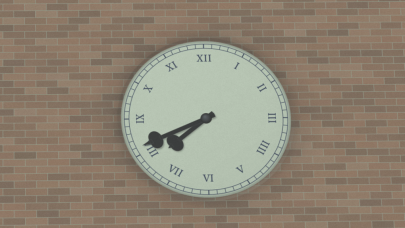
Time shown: 7:41
